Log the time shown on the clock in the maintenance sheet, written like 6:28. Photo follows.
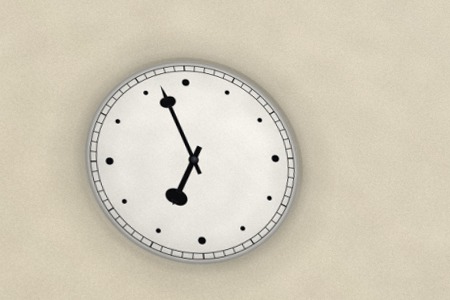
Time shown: 6:57
